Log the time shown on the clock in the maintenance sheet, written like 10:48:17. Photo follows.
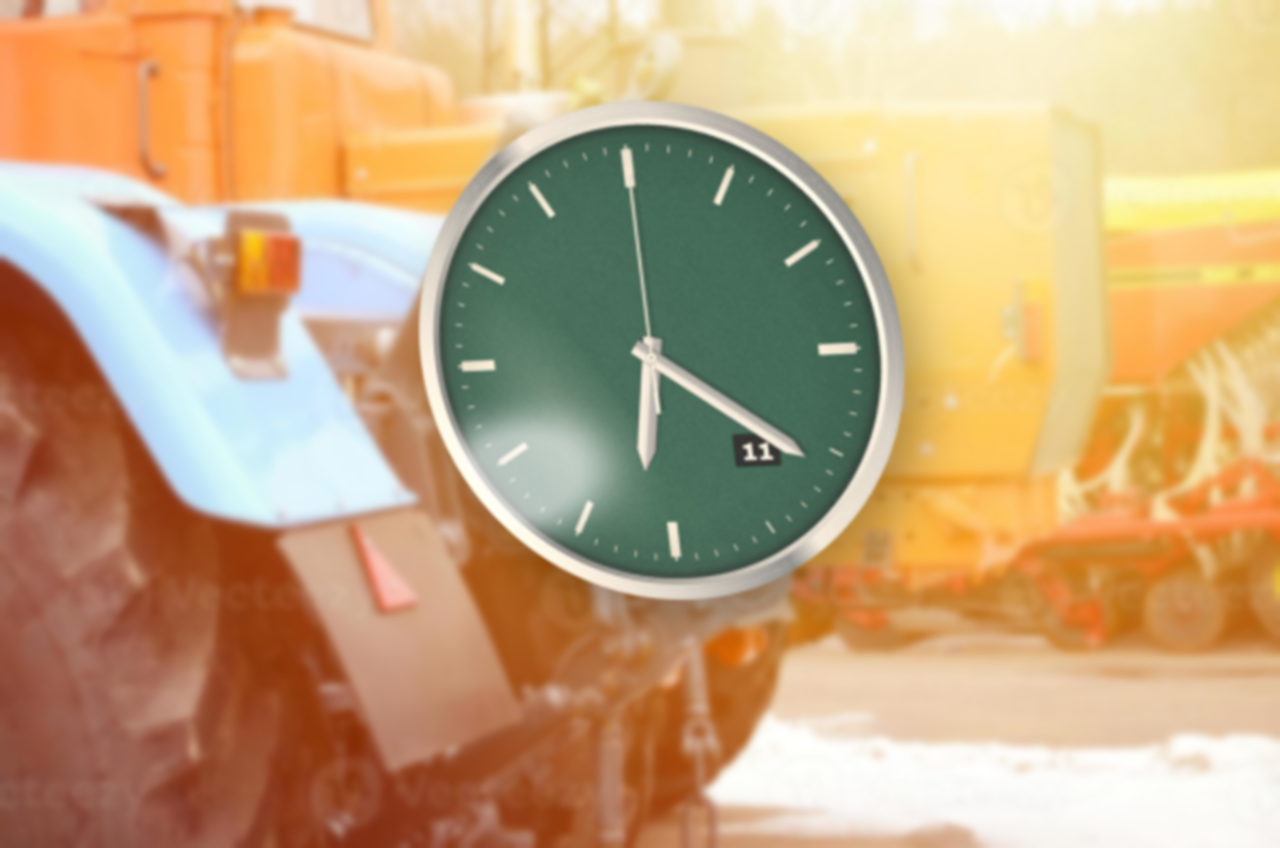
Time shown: 6:21:00
